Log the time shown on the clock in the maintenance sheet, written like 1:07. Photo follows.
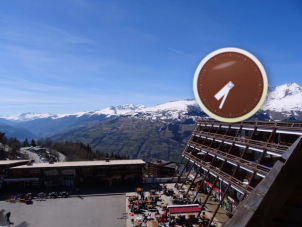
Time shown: 7:34
